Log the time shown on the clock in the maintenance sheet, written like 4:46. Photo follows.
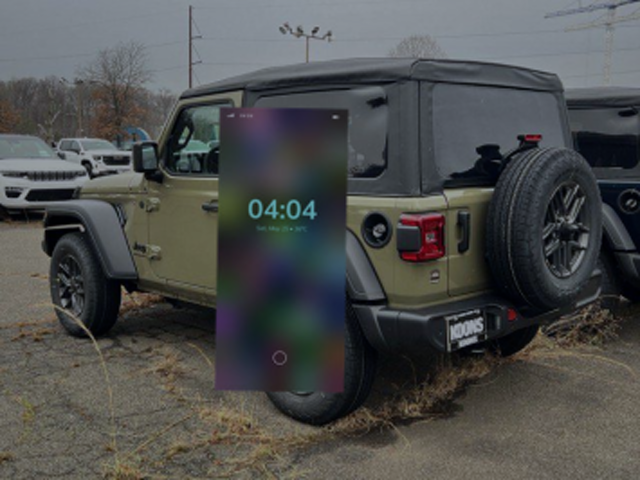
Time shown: 4:04
